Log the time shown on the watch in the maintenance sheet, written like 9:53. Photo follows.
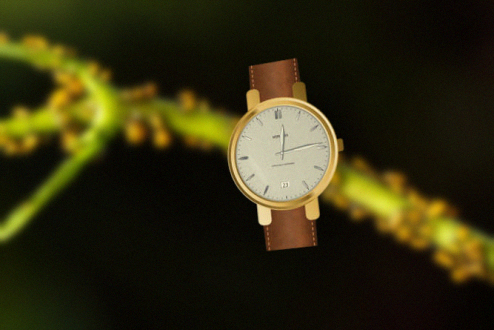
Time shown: 12:14
